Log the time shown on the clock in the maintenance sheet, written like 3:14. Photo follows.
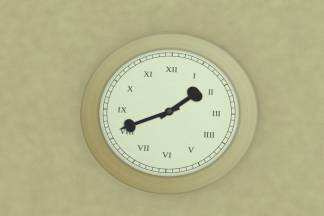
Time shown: 1:41
